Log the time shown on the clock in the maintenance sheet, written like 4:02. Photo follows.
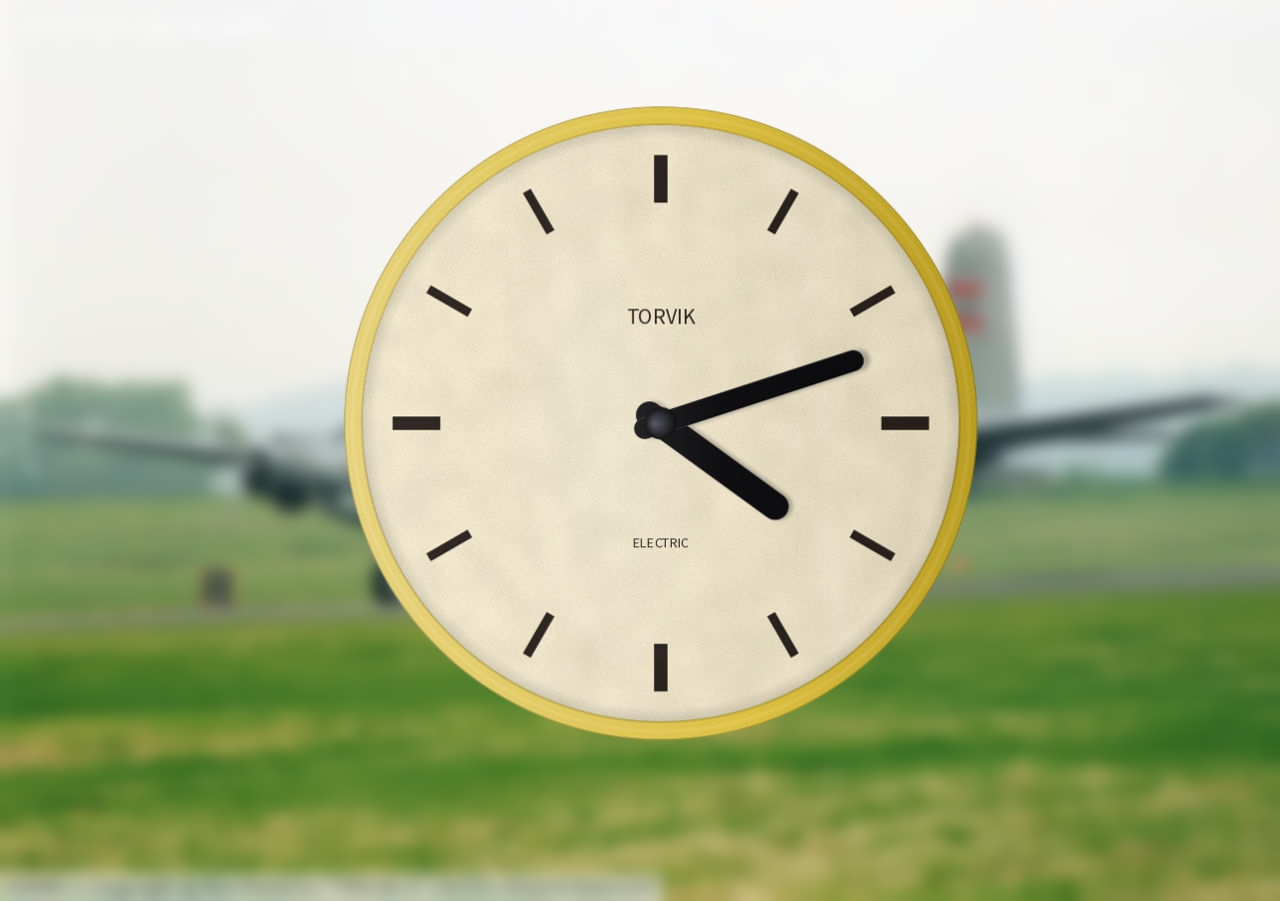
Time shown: 4:12
